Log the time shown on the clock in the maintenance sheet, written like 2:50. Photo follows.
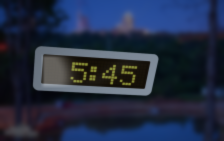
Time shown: 5:45
